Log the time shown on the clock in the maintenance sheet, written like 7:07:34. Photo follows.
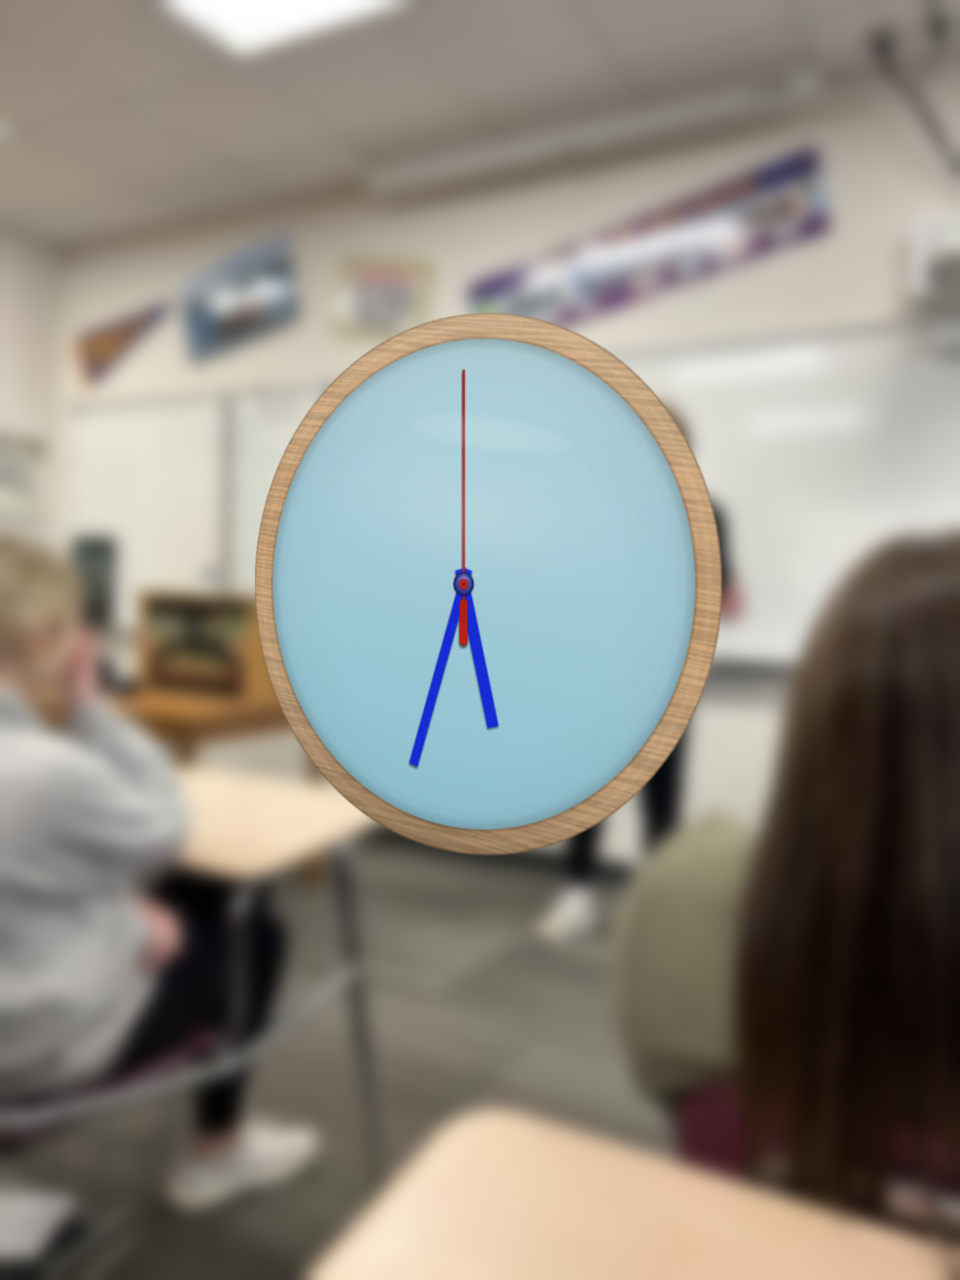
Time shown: 5:33:00
